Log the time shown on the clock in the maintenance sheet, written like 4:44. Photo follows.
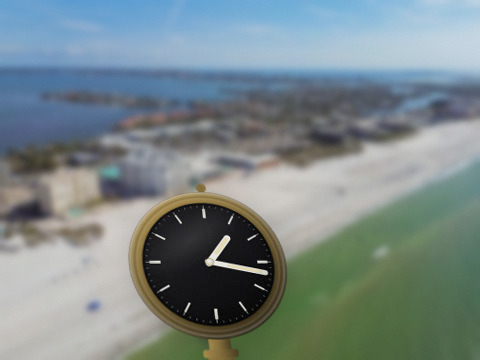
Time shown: 1:17
